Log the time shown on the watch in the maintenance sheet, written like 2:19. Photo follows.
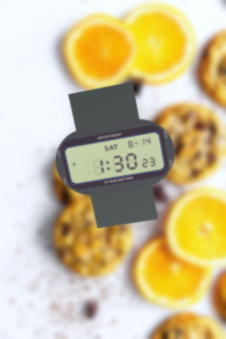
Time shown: 1:30
